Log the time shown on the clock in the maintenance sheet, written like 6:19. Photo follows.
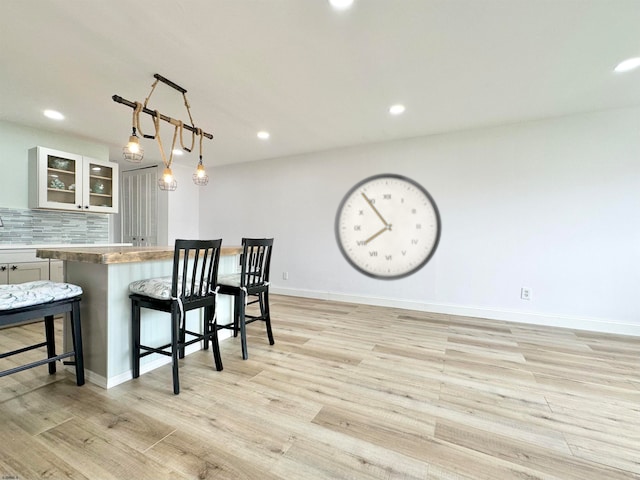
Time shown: 7:54
